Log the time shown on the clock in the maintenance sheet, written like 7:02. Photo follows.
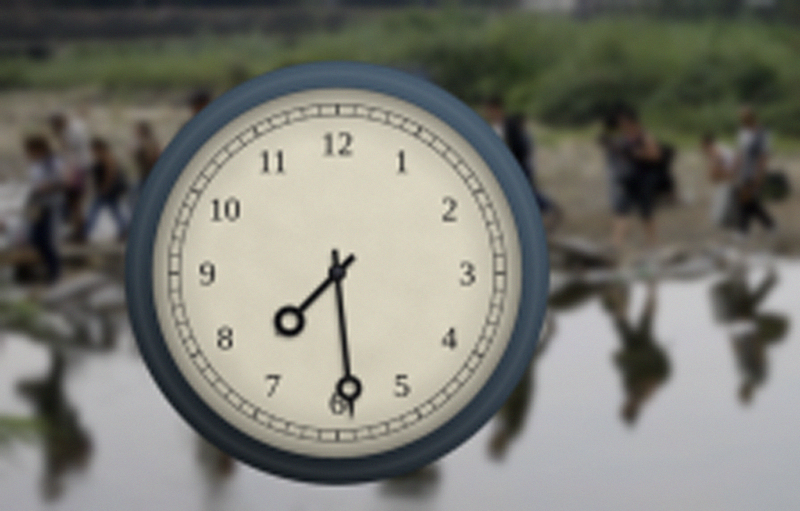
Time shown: 7:29
